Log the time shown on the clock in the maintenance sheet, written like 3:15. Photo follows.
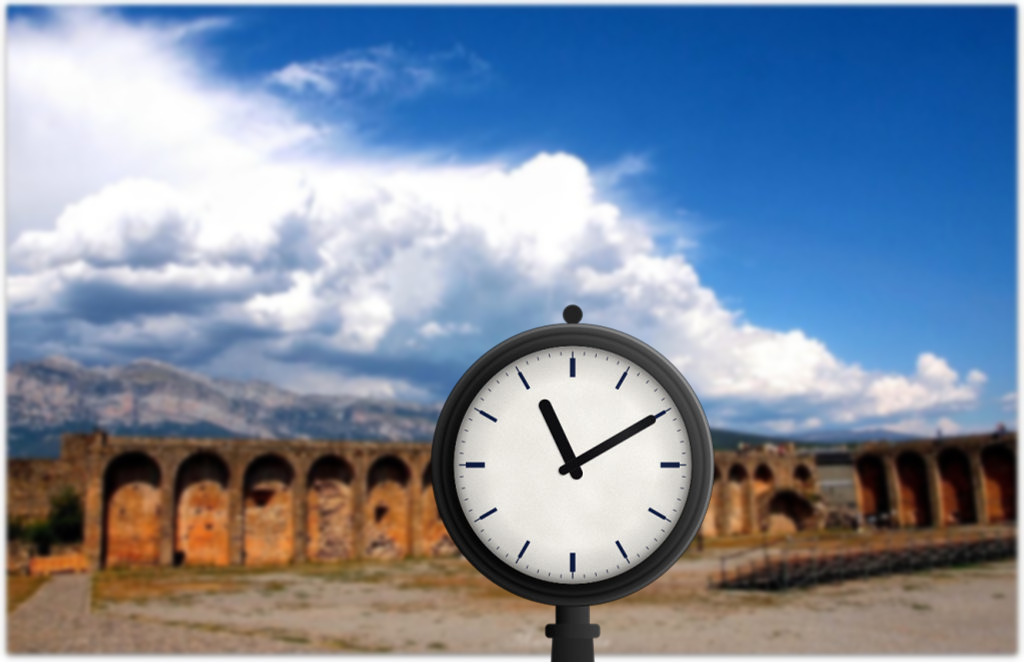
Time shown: 11:10
